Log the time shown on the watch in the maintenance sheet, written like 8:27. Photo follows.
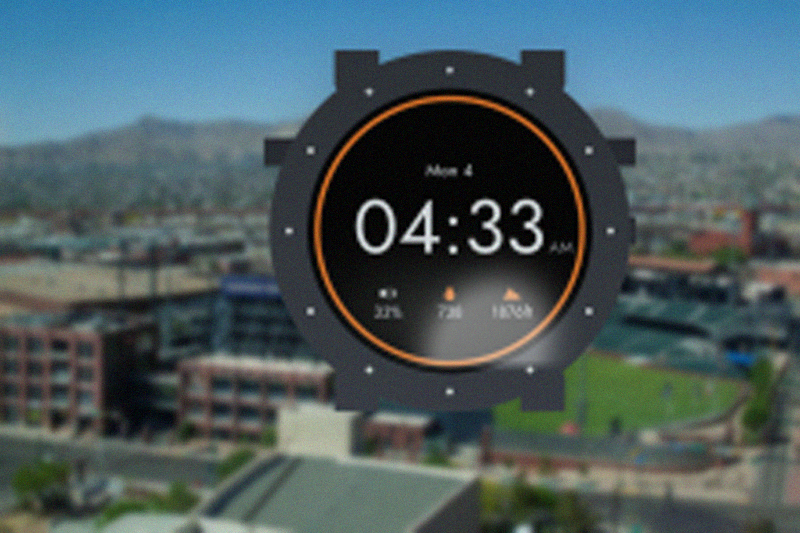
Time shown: 4:33
